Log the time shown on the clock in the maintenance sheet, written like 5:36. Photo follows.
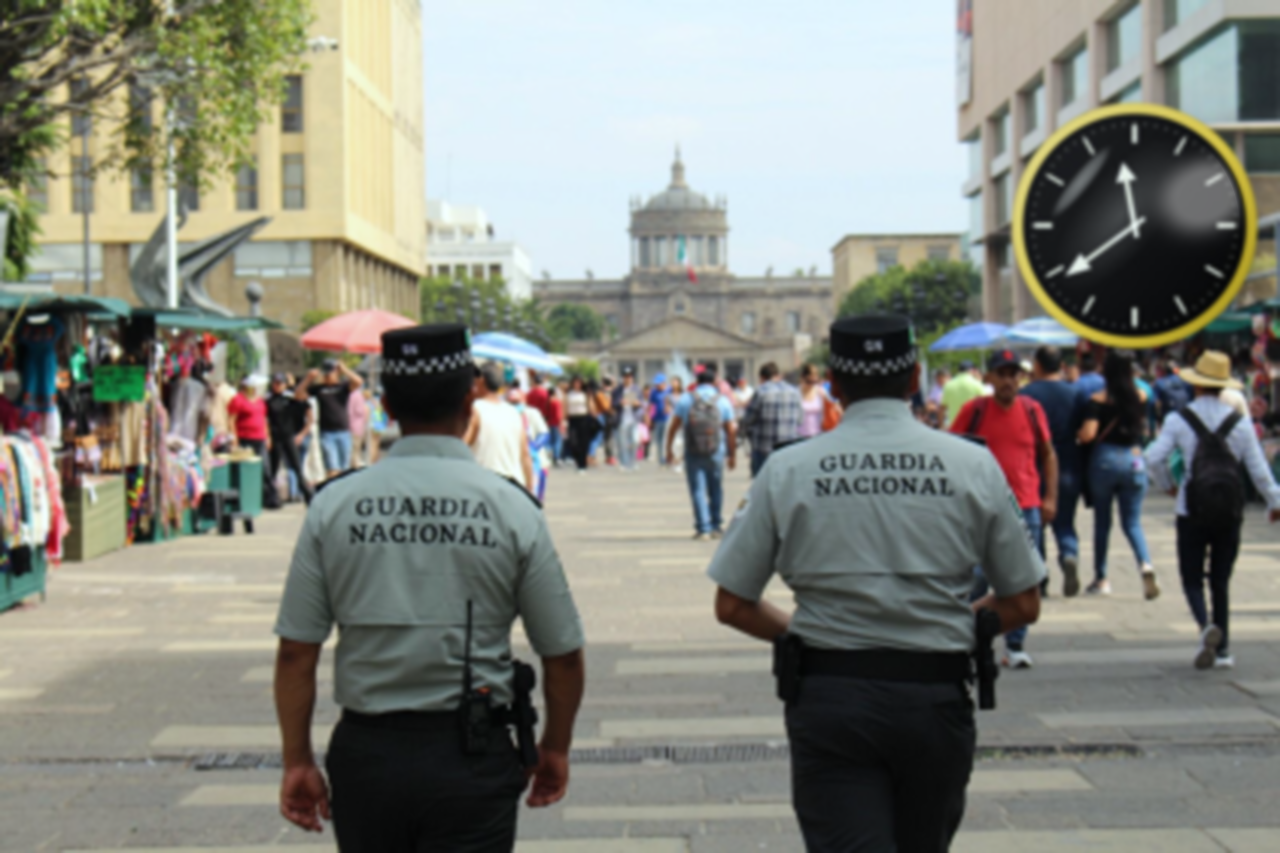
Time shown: 11:39
